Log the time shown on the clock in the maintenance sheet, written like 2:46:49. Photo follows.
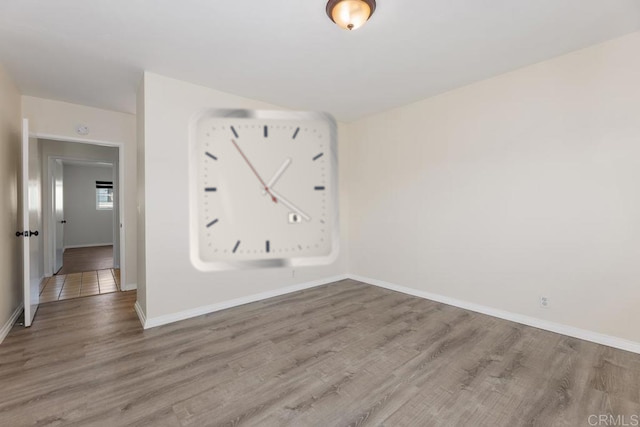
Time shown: 1:20:54
